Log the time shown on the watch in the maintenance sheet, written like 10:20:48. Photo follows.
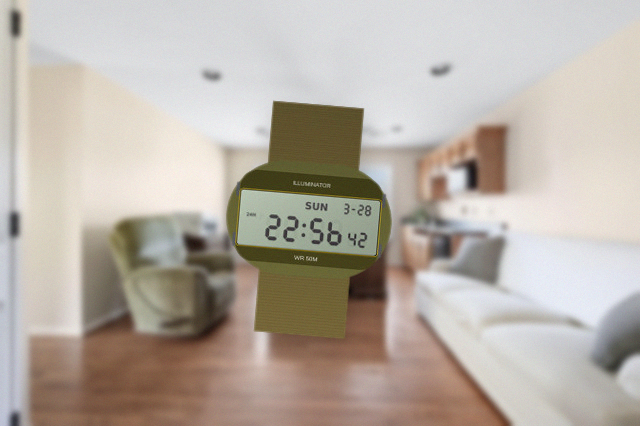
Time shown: 22:56:42
